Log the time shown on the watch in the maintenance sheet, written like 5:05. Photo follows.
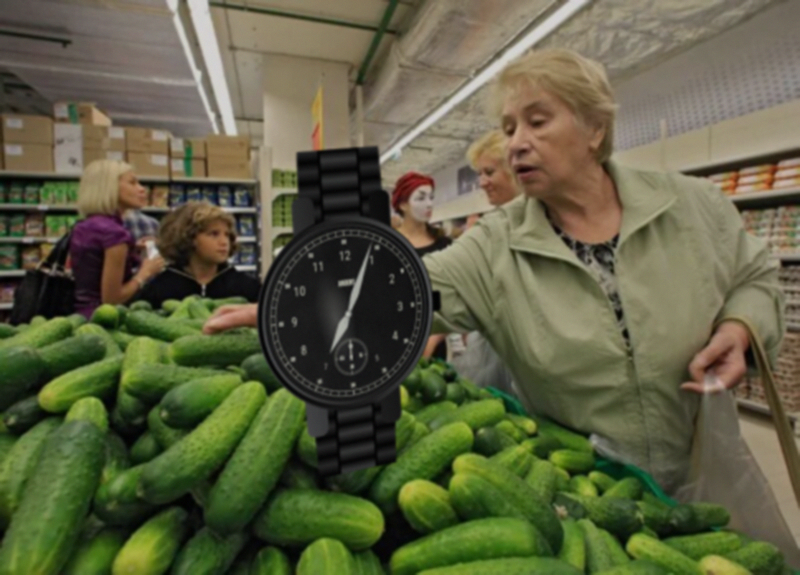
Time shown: 7:04
